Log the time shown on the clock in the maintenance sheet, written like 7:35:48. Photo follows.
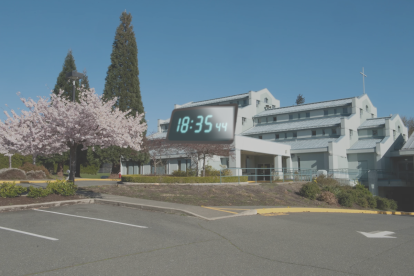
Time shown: 18:35:44
